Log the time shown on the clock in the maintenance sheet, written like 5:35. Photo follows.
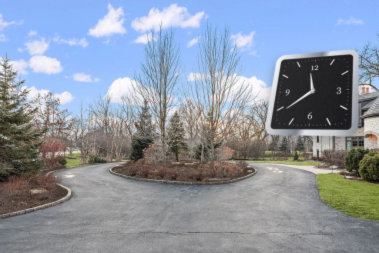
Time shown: 11:39
